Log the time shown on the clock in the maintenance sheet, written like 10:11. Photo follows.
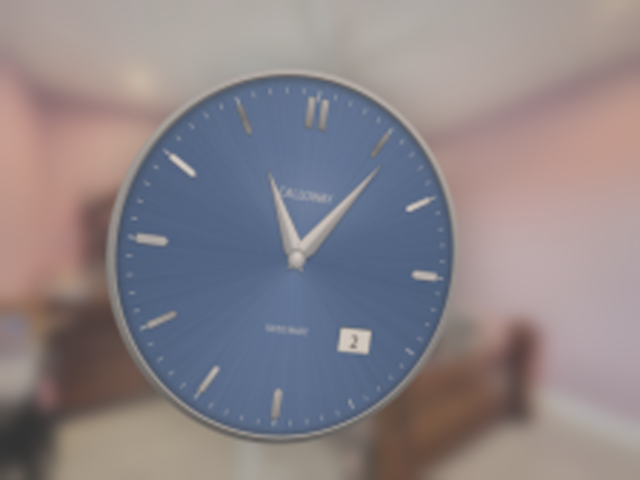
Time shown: 11:06
